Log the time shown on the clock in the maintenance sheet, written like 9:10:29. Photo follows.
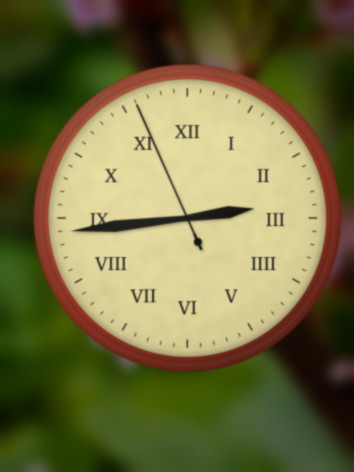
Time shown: 2:43:56
